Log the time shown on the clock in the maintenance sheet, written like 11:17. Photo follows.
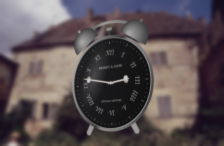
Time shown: 2:47
